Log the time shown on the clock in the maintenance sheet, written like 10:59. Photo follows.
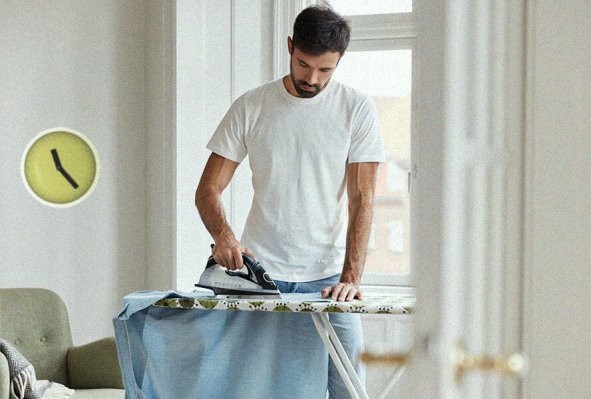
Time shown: 11:23
